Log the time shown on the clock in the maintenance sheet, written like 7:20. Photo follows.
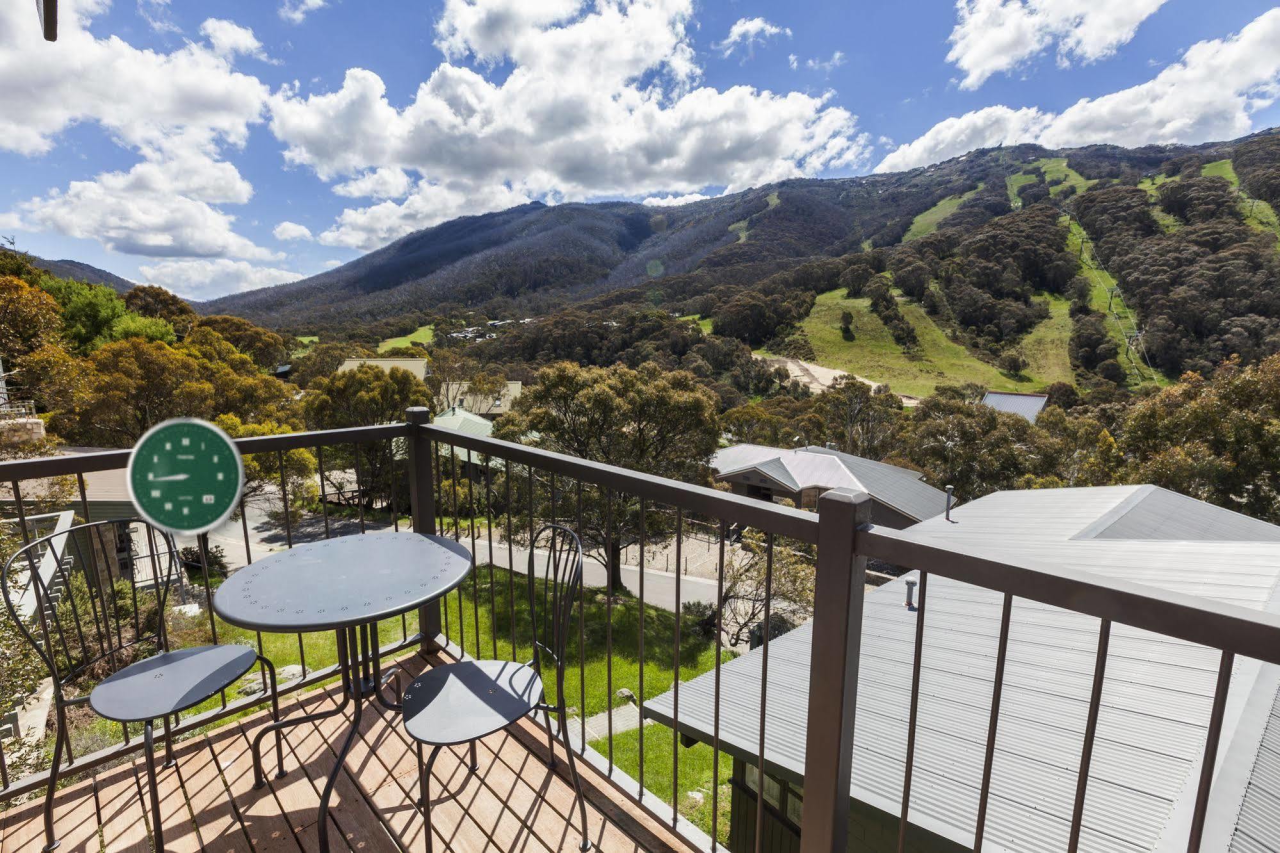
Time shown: 8:44
